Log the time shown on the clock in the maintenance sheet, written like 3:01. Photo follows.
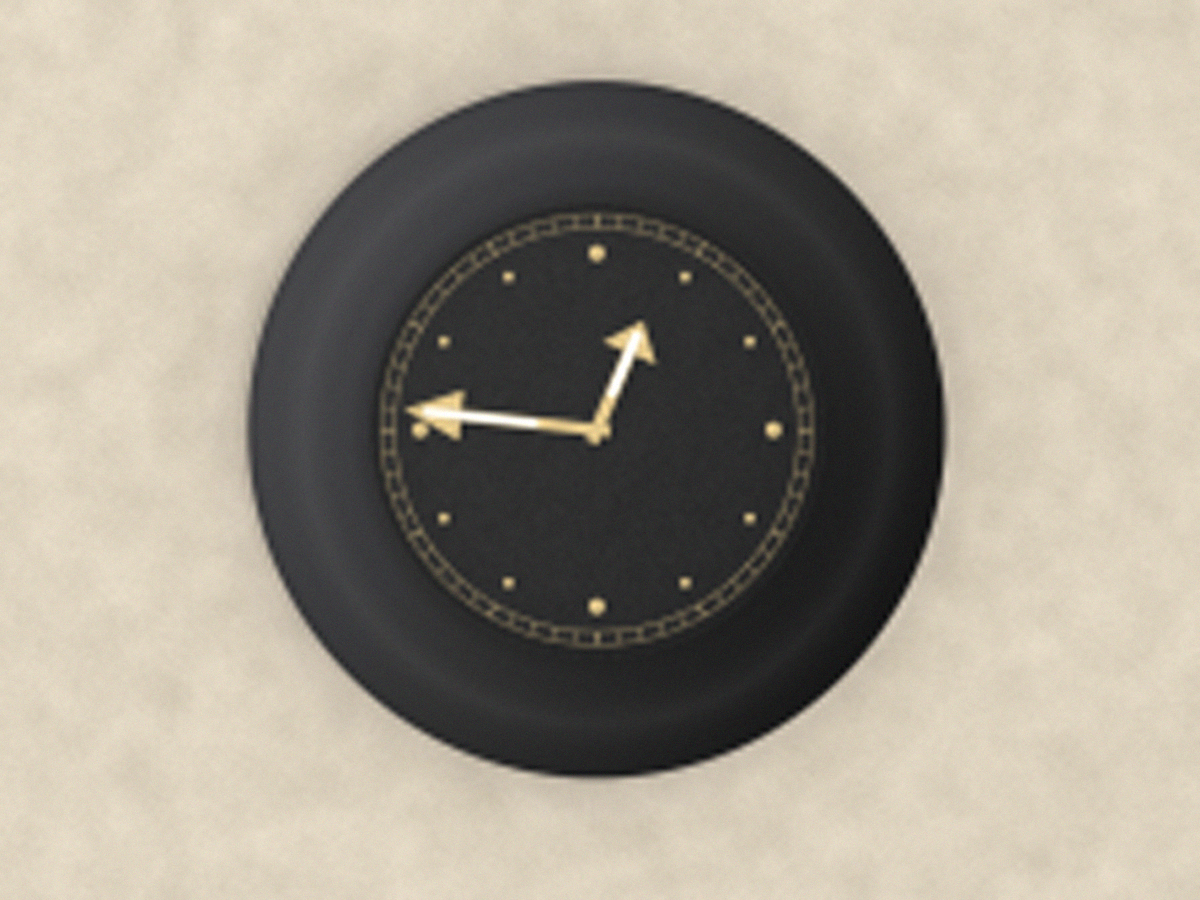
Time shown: 12:46
